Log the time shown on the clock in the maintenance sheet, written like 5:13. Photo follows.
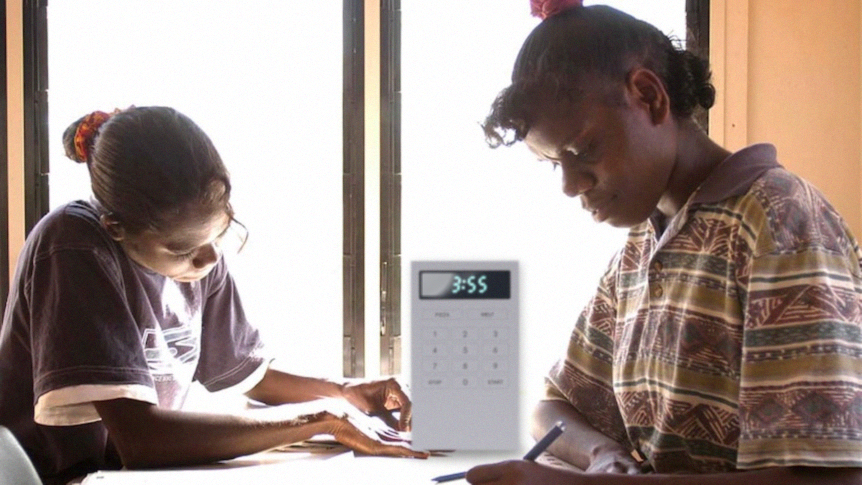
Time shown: 3:55
